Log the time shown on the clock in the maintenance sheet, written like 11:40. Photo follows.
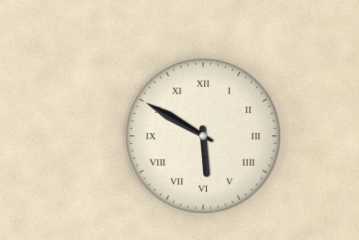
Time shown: 5:50
